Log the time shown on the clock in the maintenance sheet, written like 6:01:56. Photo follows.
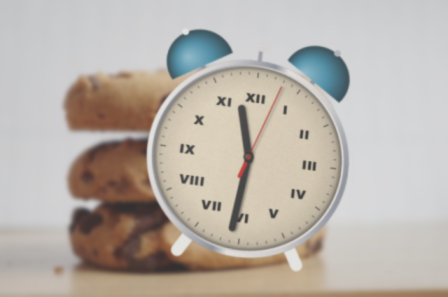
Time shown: 11:31:03
